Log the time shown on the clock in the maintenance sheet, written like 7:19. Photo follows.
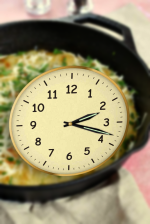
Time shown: 2:18
